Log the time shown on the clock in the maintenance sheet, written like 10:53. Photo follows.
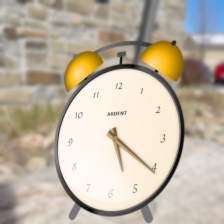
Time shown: 5:21
